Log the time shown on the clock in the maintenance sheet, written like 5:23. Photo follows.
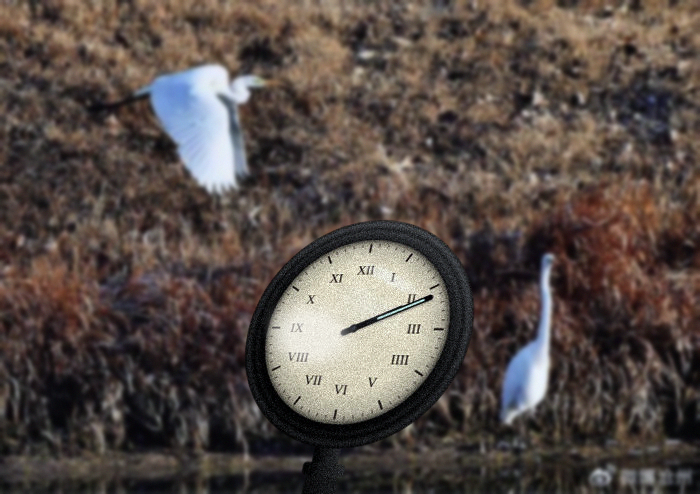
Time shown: 2:11
